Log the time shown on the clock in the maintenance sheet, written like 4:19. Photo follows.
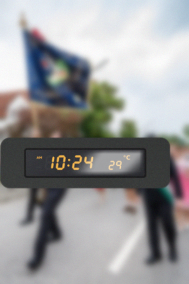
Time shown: 10:24
